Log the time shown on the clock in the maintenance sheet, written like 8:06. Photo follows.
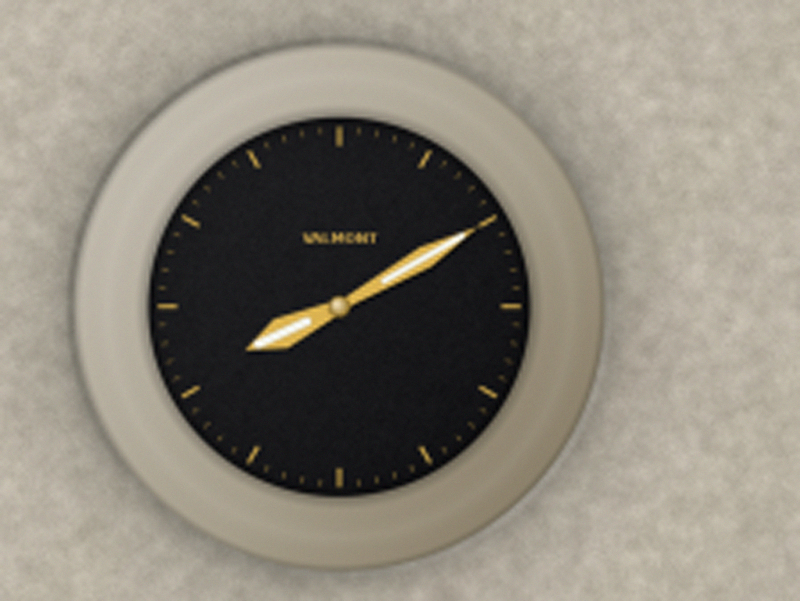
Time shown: 8:10
